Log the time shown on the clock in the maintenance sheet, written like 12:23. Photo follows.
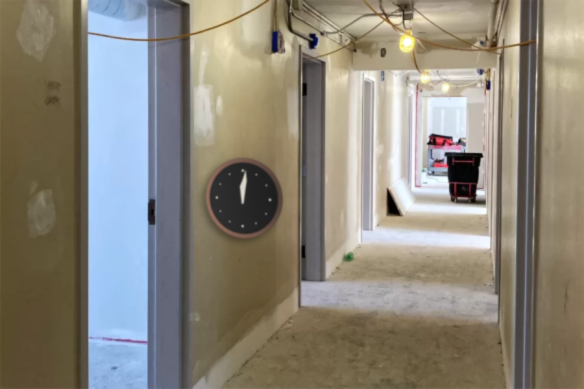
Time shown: 12:01
